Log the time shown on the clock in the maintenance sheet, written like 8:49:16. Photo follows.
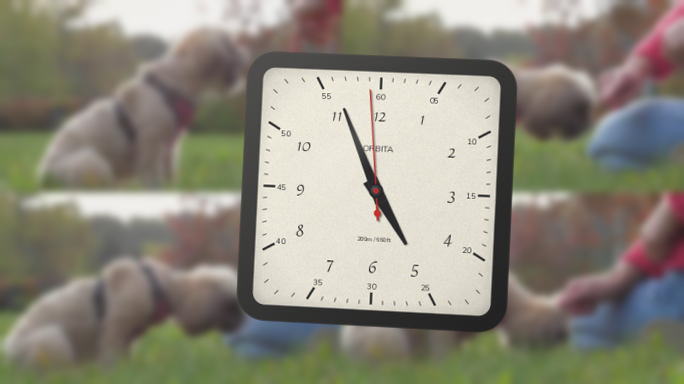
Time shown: 4:55:59
